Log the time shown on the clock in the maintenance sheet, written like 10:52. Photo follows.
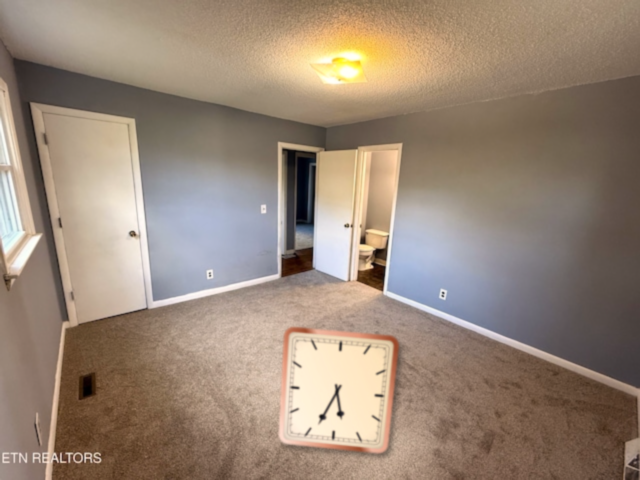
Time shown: 5:34
